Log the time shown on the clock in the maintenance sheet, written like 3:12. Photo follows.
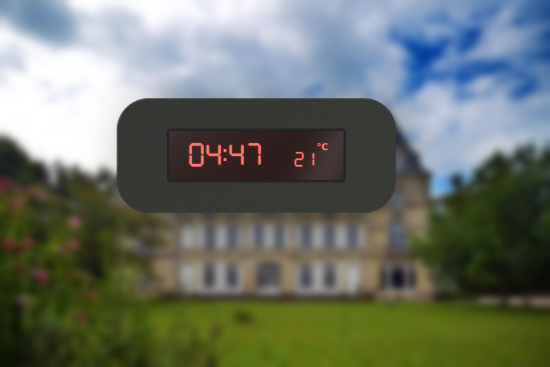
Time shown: 4:47
